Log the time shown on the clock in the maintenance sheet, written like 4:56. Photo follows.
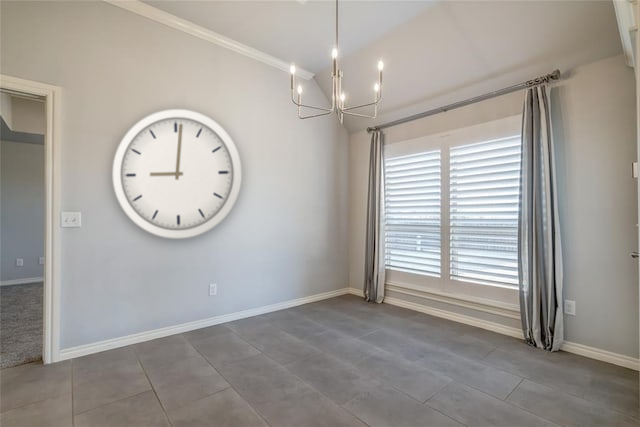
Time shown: 9:01
